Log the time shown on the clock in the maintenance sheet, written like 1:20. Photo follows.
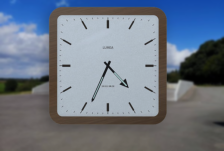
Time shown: 4:34
